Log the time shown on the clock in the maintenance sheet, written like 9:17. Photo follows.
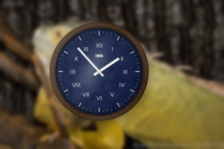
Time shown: 1:53
